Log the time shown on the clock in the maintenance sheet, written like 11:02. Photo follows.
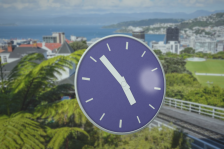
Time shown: 4:52
